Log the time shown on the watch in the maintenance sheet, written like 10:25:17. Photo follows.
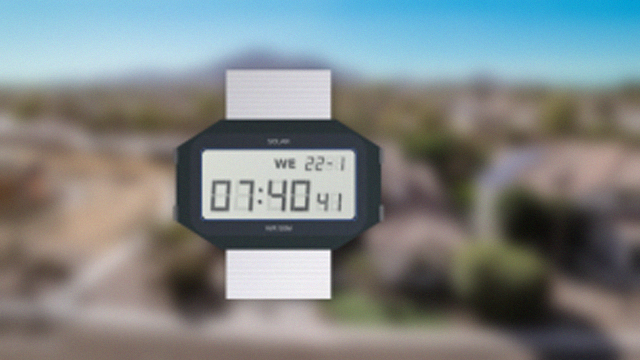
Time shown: 7:40:41
